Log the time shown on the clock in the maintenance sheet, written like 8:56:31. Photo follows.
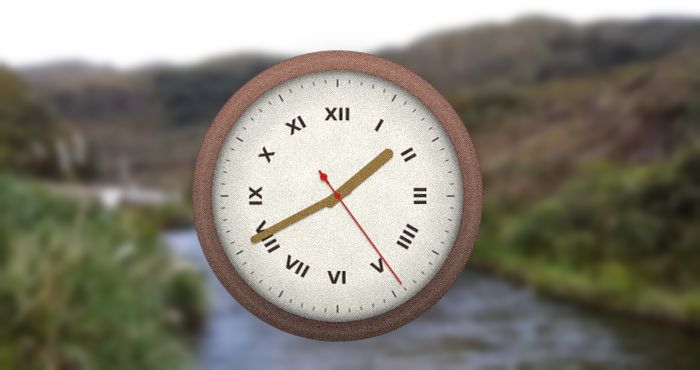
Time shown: 1:40:24
